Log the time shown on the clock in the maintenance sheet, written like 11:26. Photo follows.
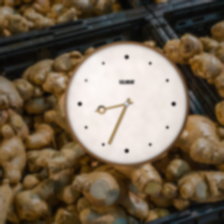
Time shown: 8:34
